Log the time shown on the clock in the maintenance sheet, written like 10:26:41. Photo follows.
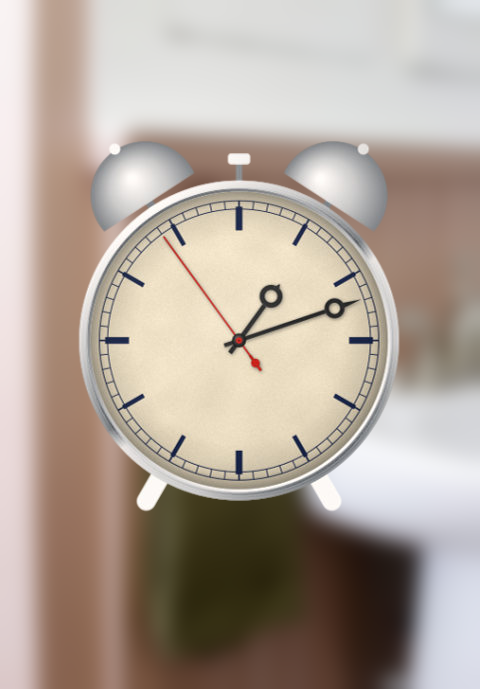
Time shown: 1:11:54
